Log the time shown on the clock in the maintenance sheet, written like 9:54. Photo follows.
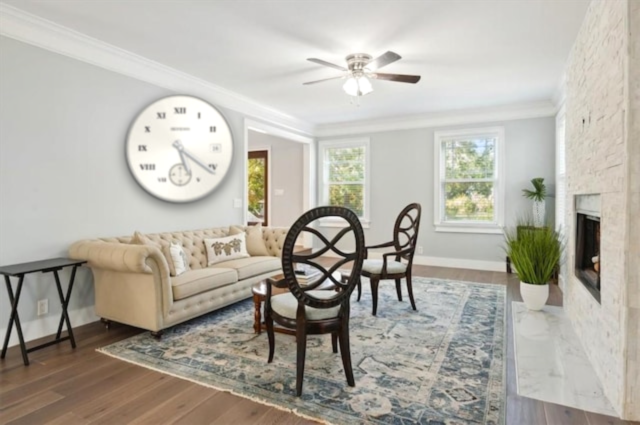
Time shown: 5:21
